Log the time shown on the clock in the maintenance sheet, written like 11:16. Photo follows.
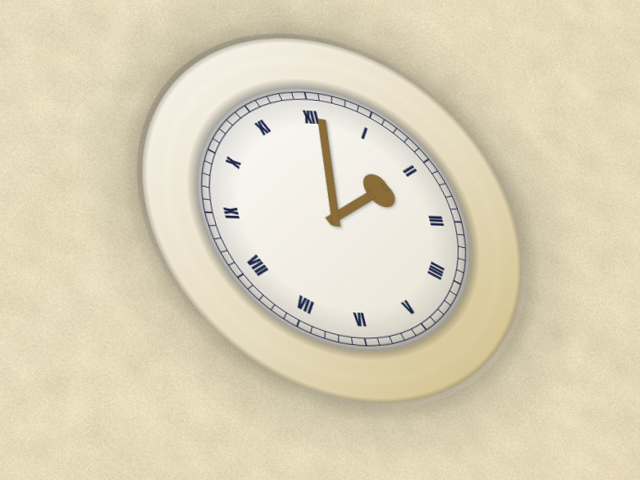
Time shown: 2:01
